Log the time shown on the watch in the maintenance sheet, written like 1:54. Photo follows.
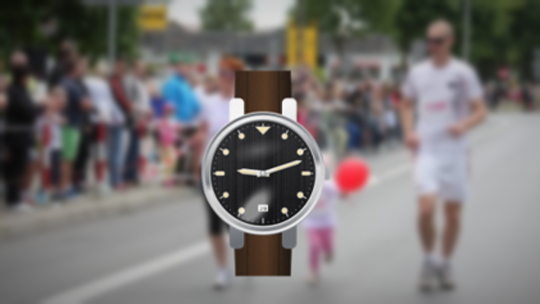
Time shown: 9:12
